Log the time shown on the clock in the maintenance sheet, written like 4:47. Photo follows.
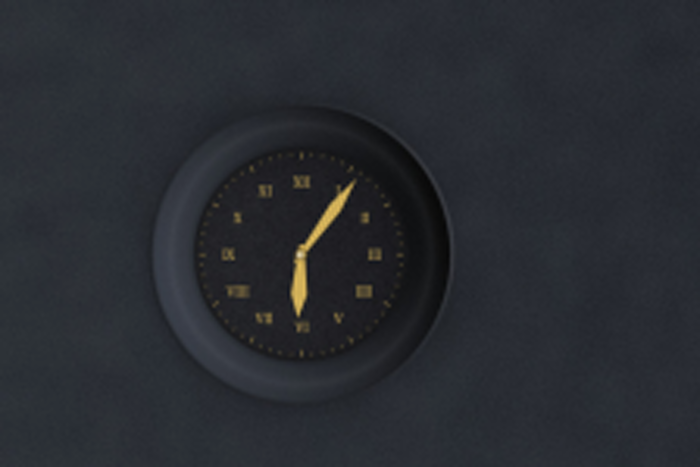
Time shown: 6:06
